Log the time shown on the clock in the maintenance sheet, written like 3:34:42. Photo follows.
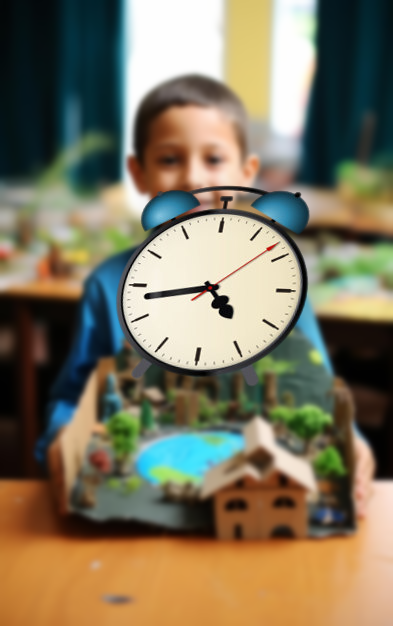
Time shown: 4:43:08
